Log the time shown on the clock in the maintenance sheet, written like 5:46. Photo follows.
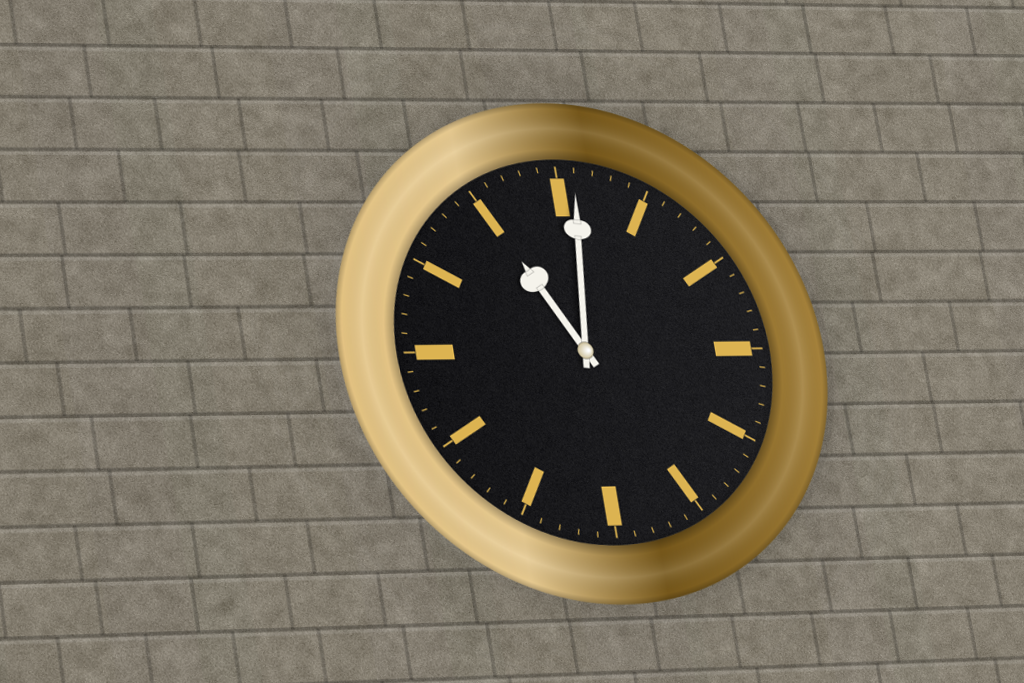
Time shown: 11:01
